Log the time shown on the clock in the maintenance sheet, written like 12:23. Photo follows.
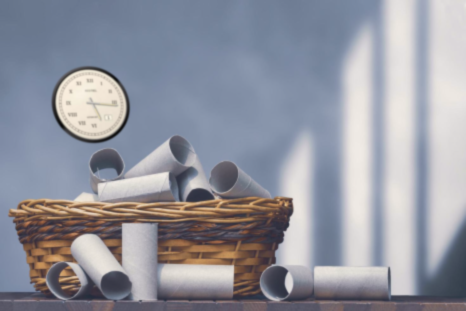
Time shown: 5:16
